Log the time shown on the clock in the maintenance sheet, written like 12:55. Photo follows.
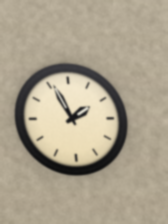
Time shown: 1:56
